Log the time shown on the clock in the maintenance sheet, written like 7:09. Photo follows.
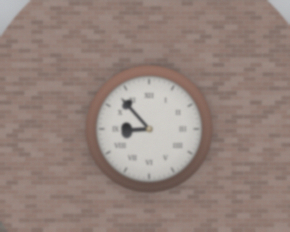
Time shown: 8:53
